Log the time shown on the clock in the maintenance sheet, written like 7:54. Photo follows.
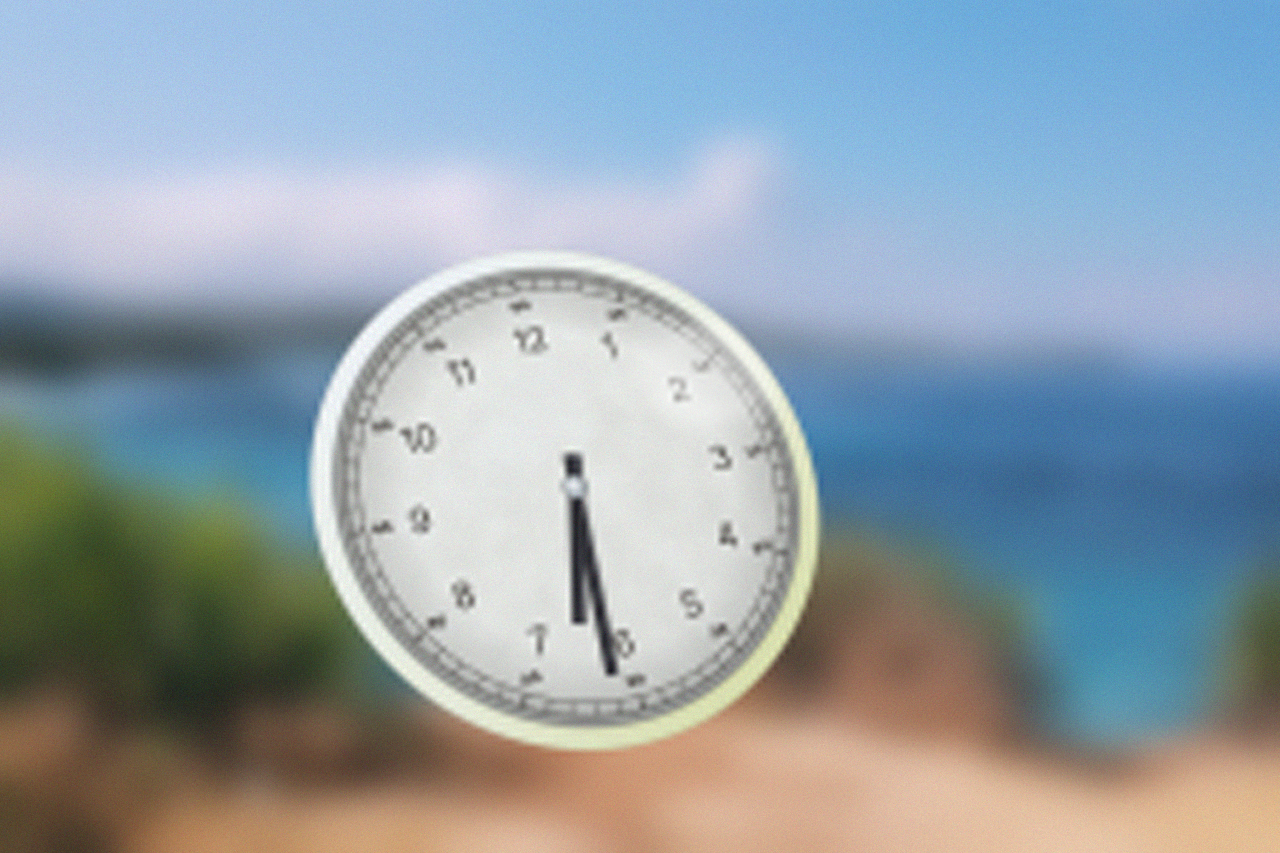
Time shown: 6:31
